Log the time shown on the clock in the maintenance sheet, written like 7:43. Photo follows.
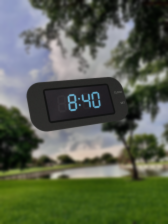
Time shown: 8:40
